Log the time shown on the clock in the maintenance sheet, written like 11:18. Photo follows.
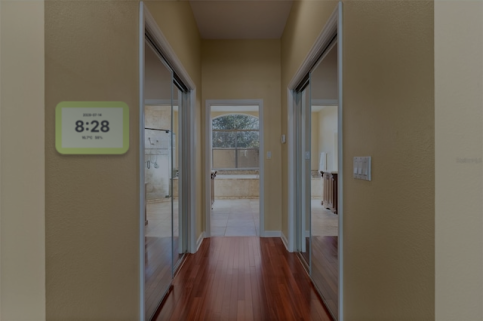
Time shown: 8:28
